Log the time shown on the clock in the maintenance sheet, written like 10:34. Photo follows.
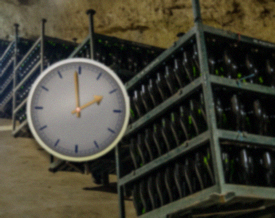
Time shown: 1:59
